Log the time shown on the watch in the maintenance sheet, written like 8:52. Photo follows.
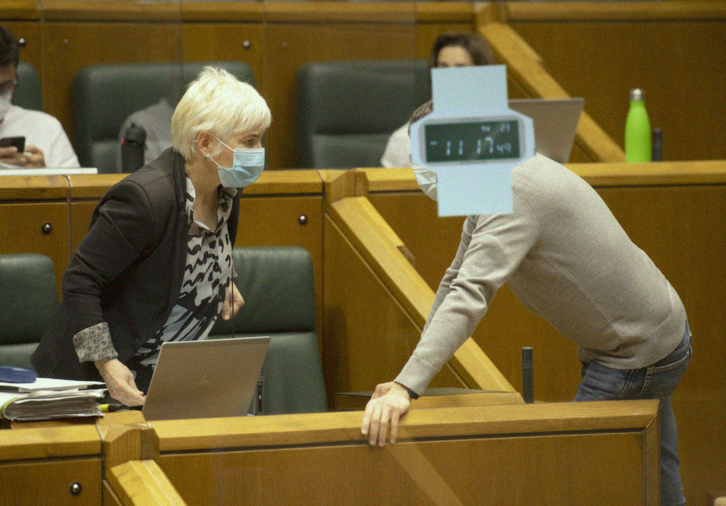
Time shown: 11:17
